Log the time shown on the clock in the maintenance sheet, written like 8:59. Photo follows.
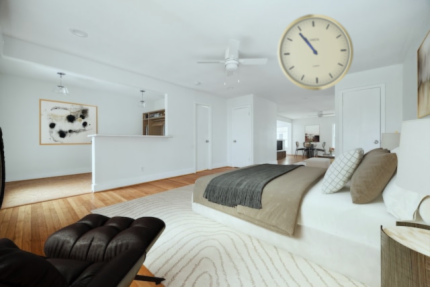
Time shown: 10:54
